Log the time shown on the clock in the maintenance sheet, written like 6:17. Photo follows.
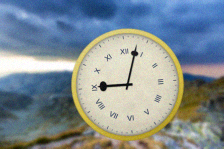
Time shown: 9:03
